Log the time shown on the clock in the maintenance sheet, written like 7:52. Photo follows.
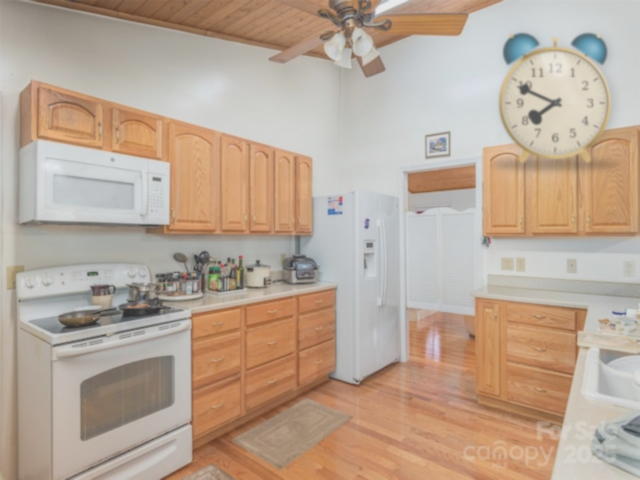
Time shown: 7:49
